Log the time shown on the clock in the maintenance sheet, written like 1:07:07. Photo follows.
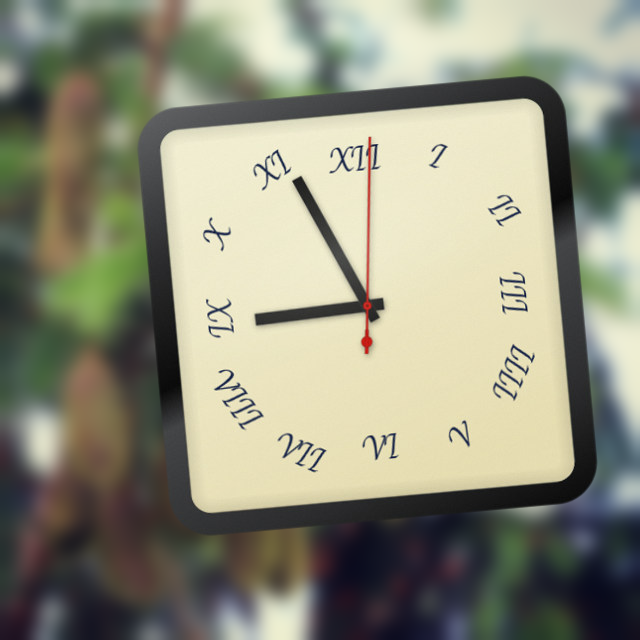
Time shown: 8:56:01
